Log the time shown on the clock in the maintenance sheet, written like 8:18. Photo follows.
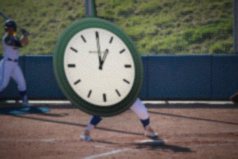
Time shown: 1:00
